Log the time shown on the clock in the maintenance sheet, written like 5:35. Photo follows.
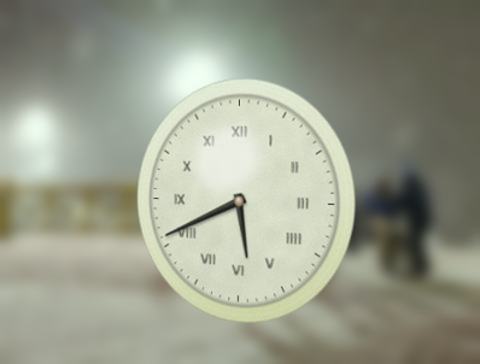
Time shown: 5:41
